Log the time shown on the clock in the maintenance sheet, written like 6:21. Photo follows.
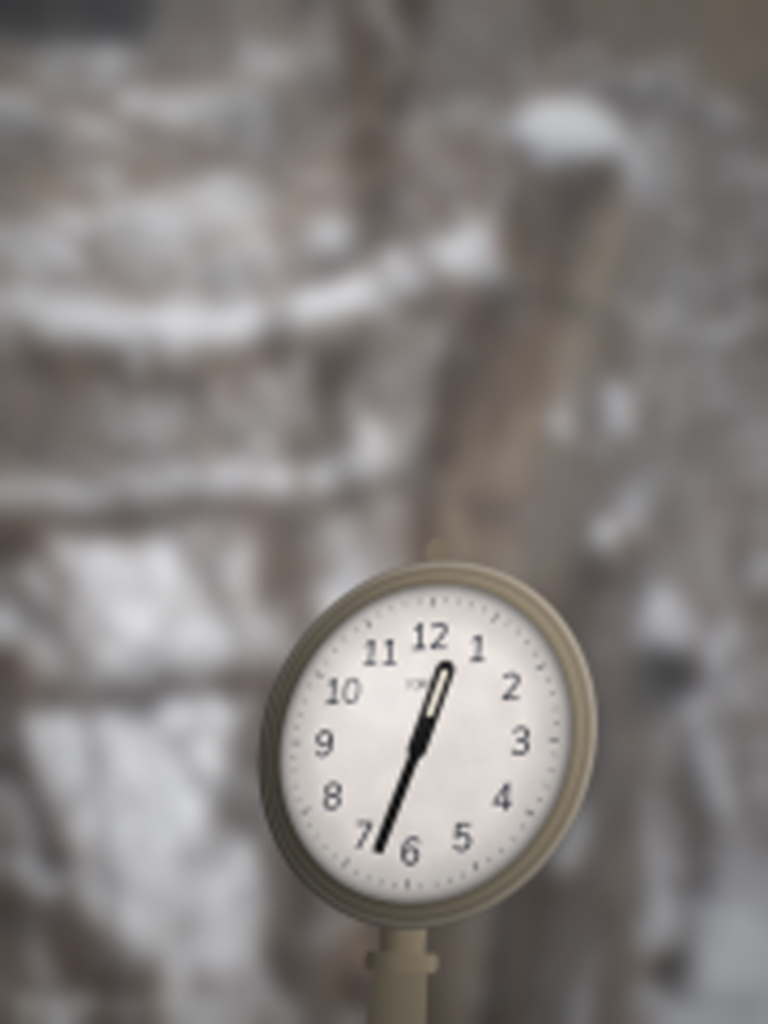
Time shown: 12:33
